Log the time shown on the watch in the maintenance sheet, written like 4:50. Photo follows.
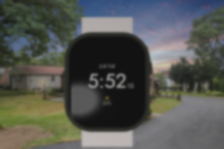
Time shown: 5:52
